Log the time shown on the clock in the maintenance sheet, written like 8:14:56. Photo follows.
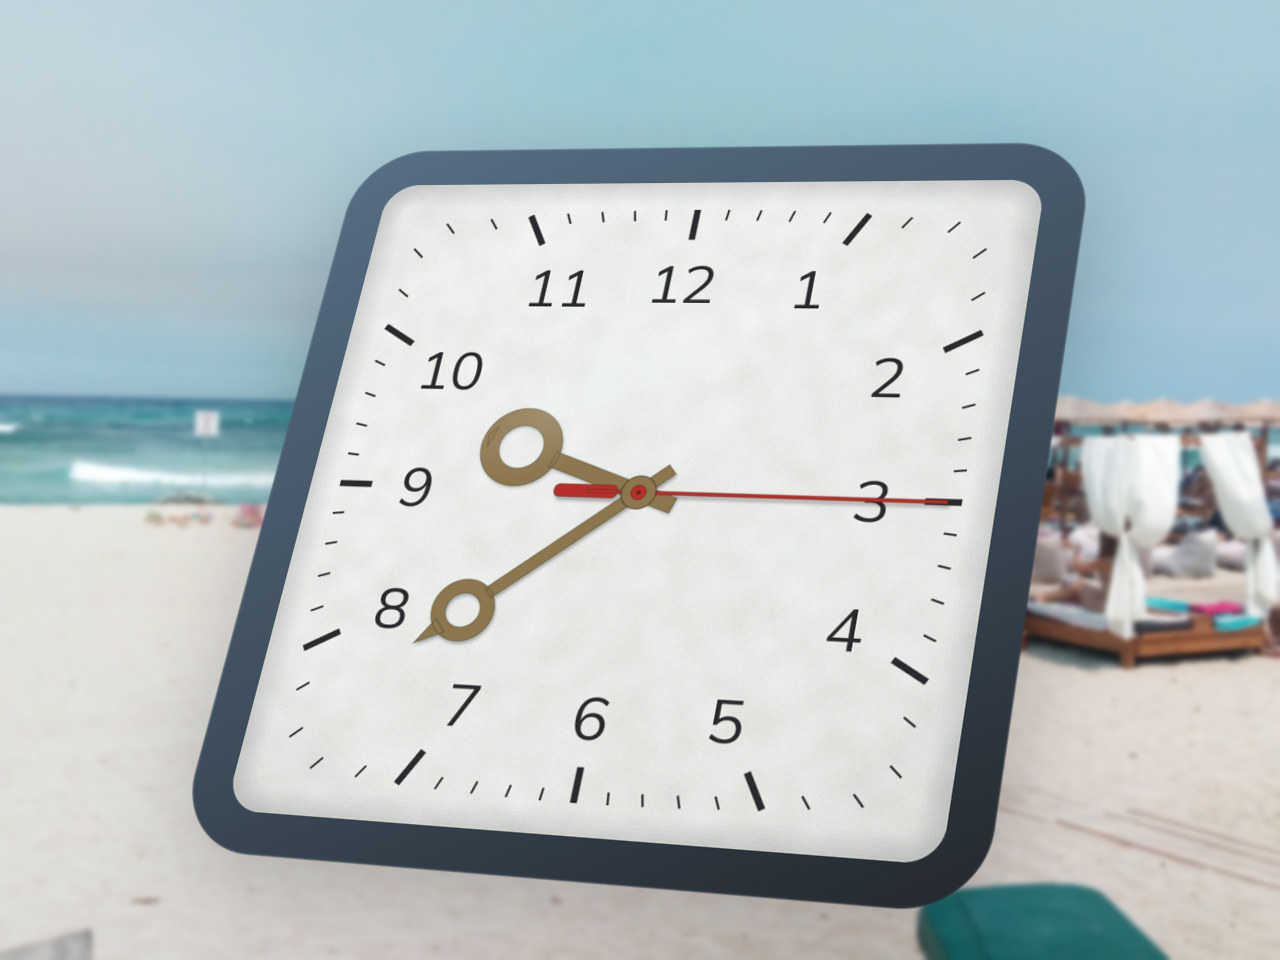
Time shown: 9:38:15
